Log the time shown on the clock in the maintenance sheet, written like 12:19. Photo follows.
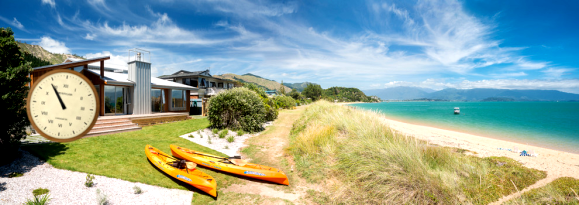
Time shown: 10:54
